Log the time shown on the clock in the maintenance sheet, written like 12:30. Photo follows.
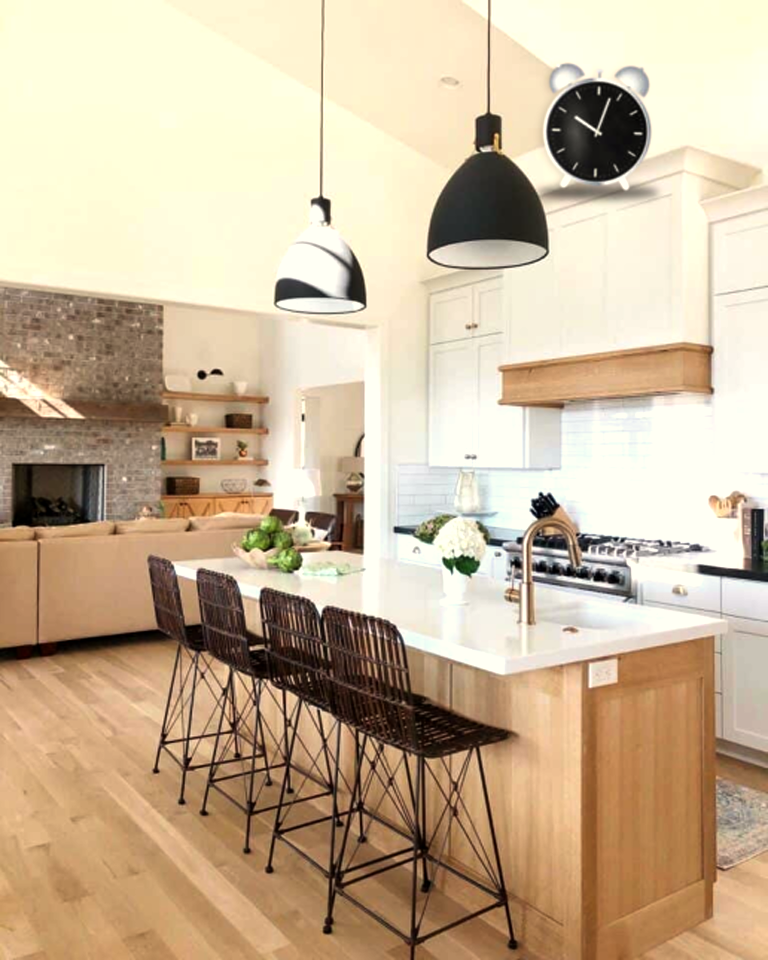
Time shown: 10:03
